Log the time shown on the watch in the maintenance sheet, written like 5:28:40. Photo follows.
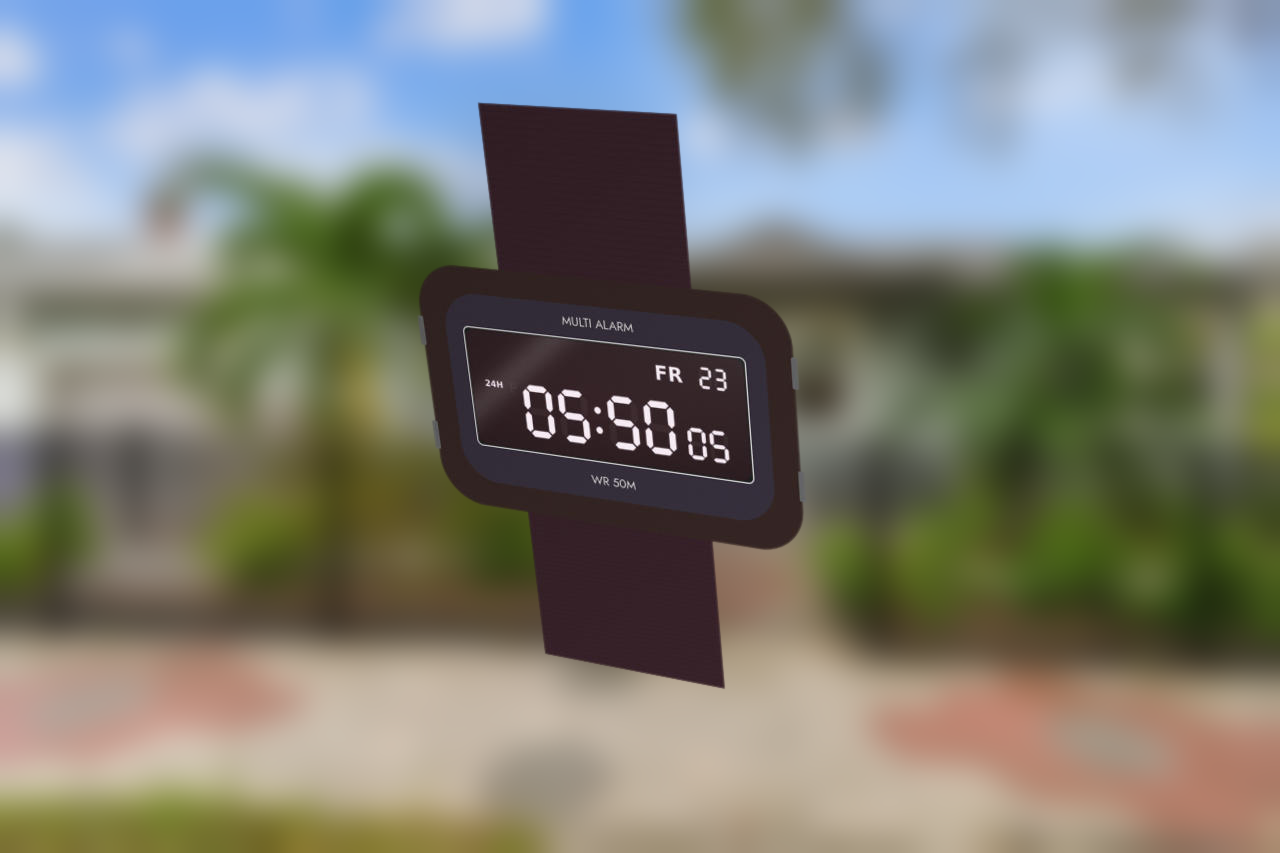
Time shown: 5:50:05
